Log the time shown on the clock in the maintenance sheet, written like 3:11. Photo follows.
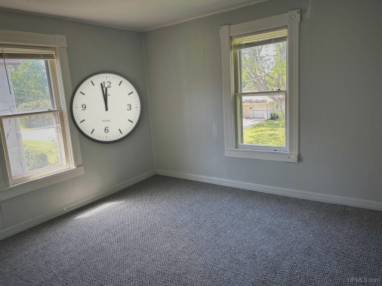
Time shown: 11:58
